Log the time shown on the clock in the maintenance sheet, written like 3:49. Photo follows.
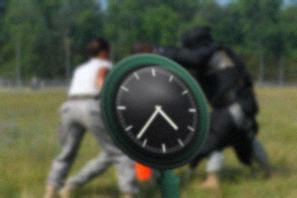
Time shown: 4:37
